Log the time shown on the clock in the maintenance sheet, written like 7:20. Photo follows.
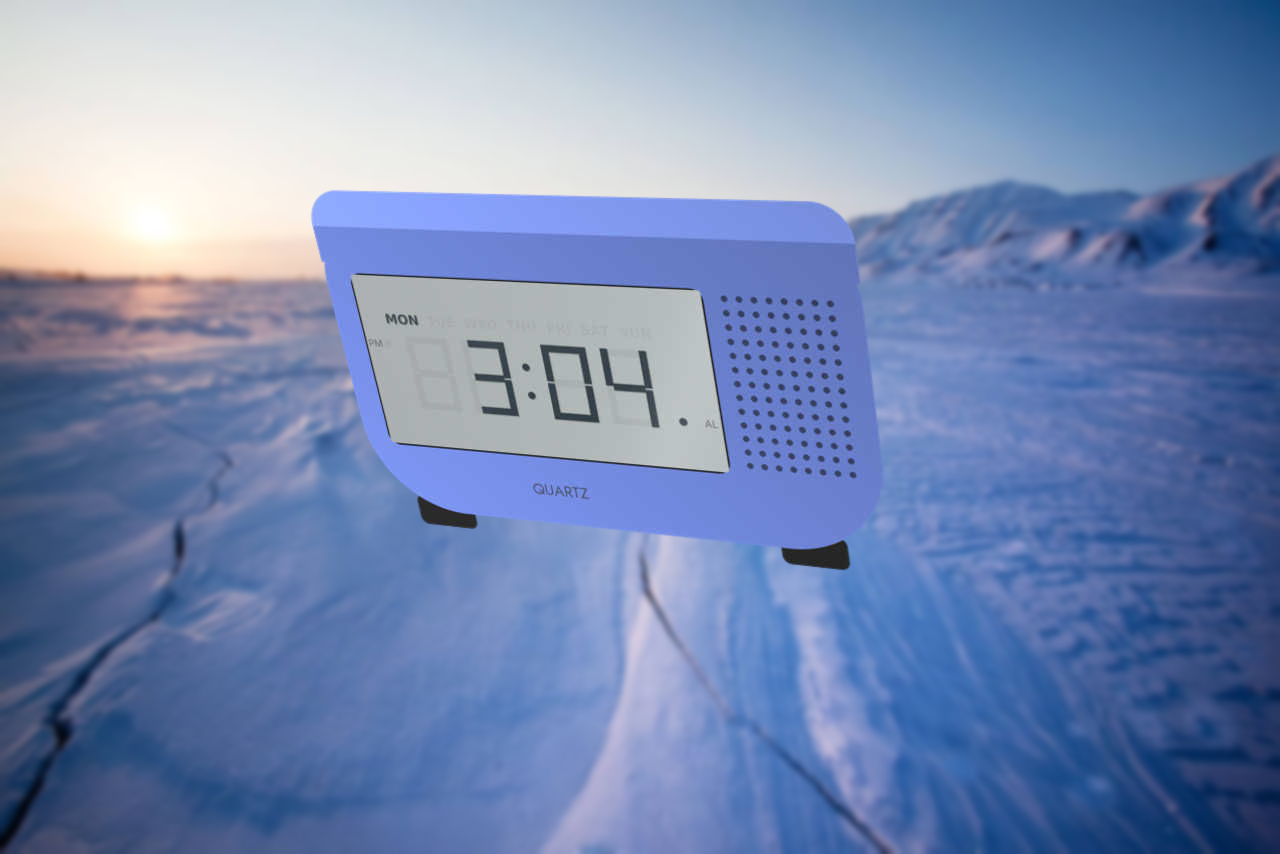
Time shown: 3:04
